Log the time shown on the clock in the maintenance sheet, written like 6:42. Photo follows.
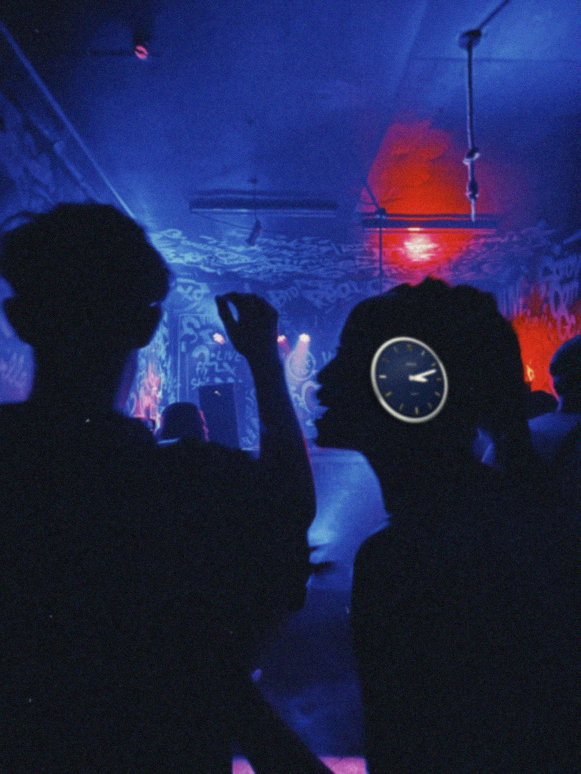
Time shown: 3:12
